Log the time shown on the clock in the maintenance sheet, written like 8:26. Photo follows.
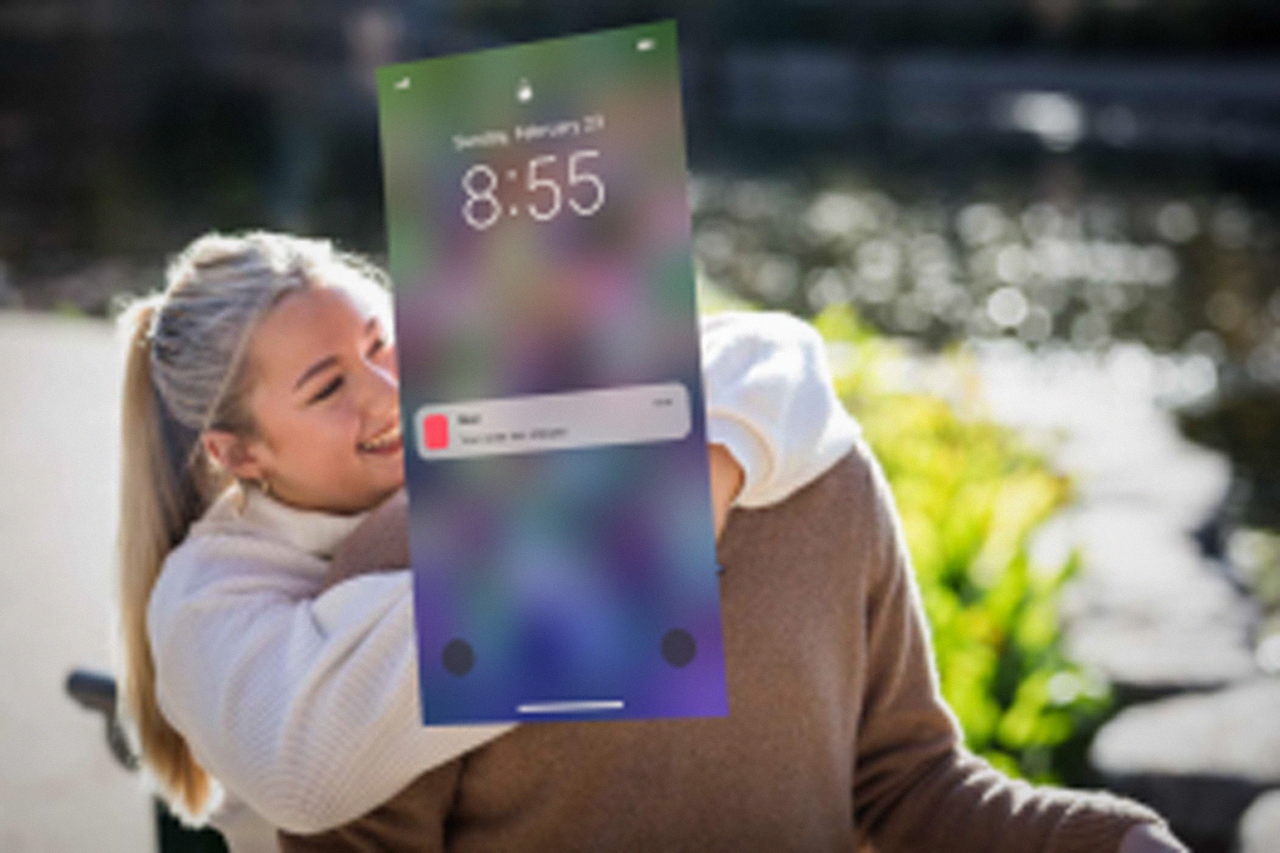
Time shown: 8:55
